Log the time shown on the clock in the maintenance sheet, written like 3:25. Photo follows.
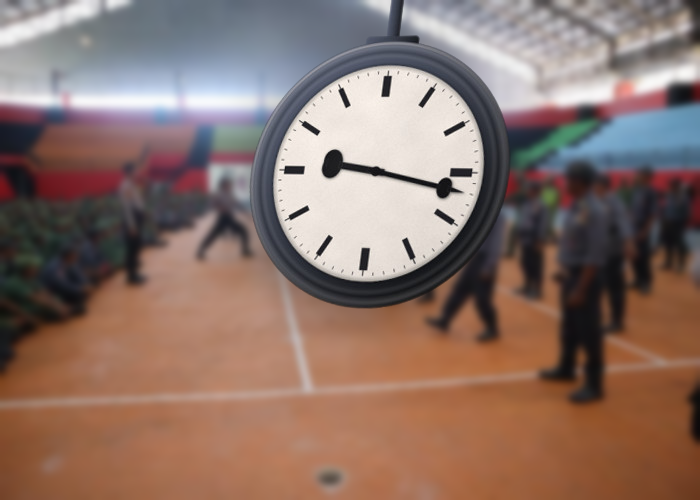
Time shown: 9:17
